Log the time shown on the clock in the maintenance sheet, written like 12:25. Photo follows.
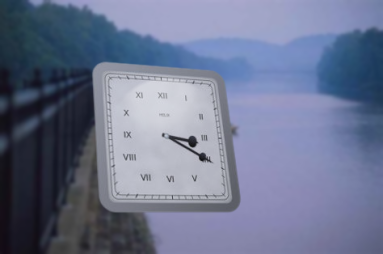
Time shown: 3:20
